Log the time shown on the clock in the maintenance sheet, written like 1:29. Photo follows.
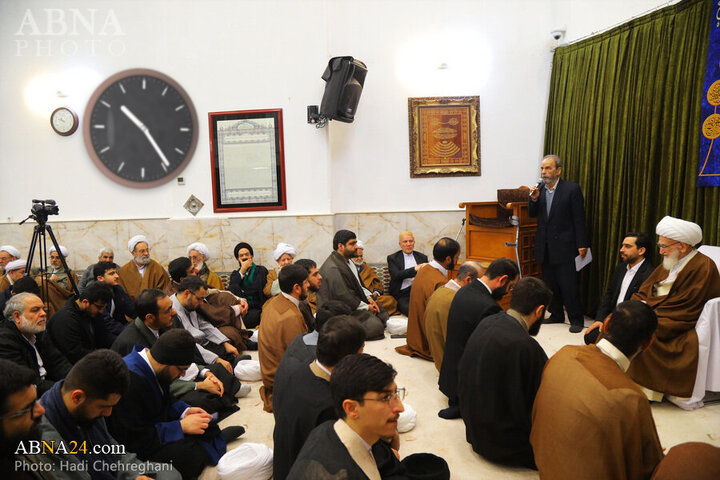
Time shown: 10:24
